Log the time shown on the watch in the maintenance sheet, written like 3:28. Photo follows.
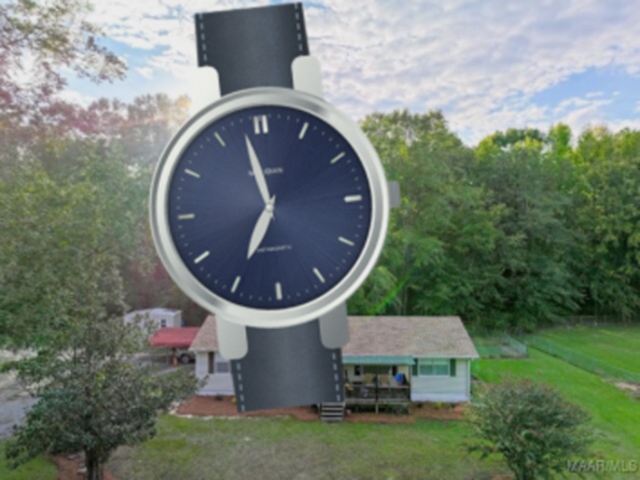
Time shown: 6:58
